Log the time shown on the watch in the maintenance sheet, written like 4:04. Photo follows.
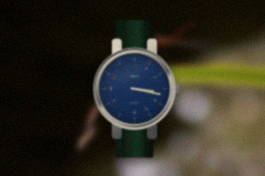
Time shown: 3:17
